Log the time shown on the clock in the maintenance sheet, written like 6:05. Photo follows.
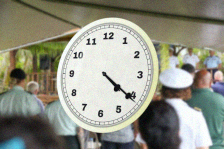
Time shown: 4:21
